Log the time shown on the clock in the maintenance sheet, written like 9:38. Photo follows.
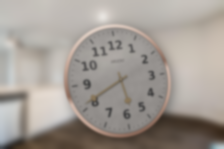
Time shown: 5:41
